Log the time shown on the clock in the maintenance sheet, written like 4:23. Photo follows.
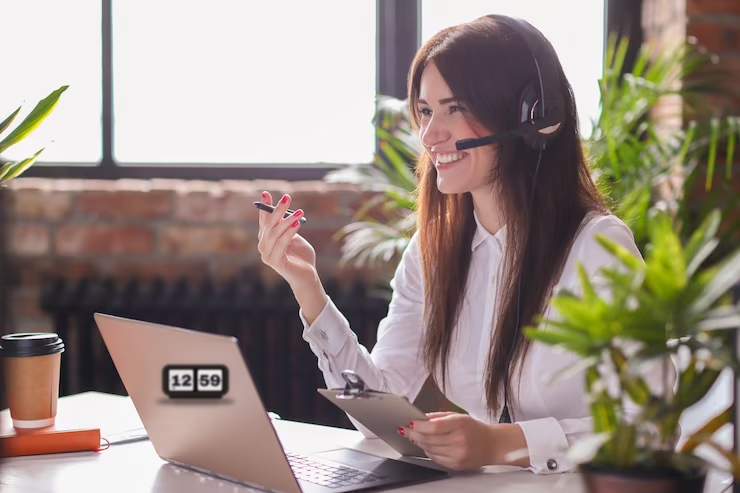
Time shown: 12:59
